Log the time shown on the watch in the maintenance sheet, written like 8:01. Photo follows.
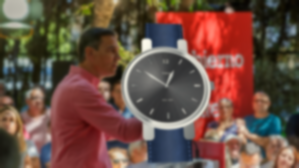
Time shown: 12:51
